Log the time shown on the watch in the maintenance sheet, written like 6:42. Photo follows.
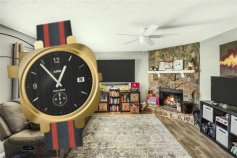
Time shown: 12:54
